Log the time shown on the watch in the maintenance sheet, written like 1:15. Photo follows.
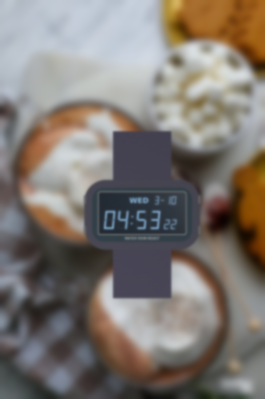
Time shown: 4:53
